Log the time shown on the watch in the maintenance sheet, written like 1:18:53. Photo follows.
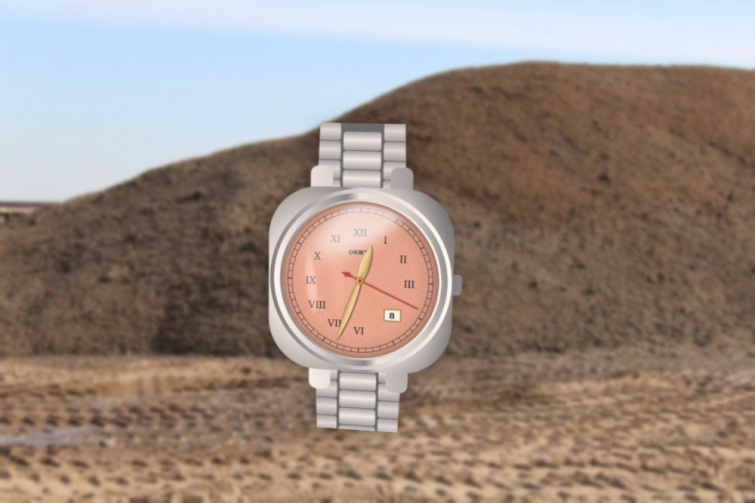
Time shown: 12:33:19
